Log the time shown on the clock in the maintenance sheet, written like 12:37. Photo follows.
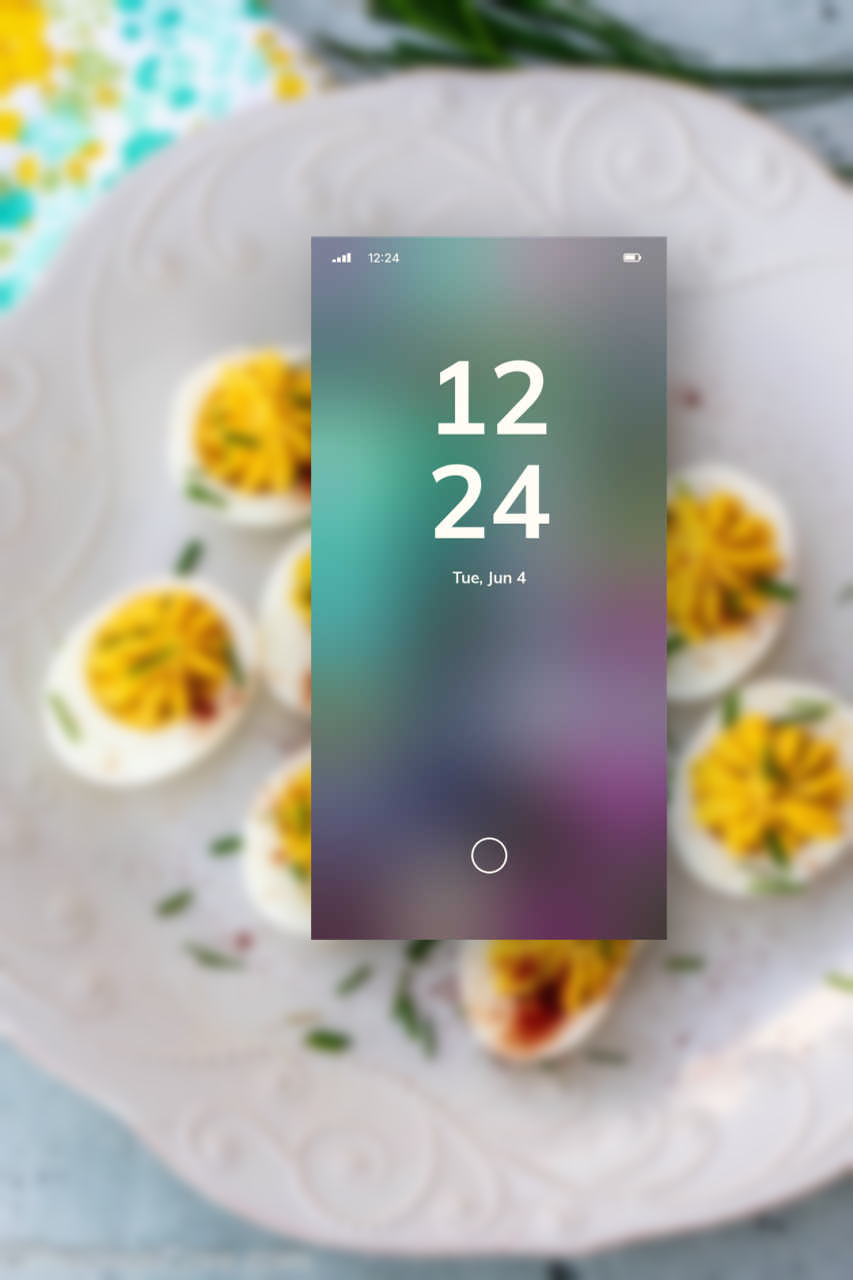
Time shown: 12:24
